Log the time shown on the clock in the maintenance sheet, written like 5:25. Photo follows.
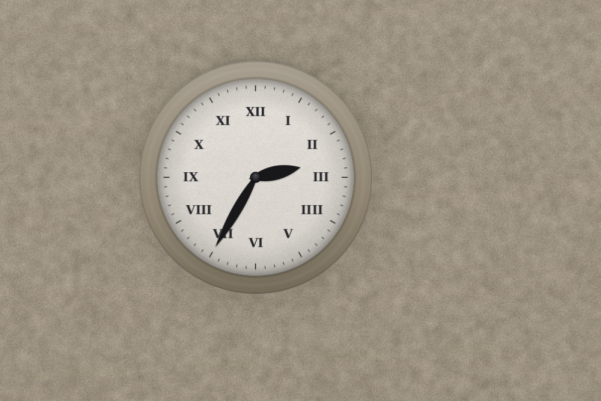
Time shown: 2:35
